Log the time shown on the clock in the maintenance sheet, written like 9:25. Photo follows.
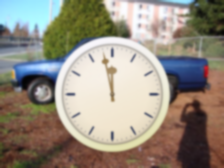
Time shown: 11:58
